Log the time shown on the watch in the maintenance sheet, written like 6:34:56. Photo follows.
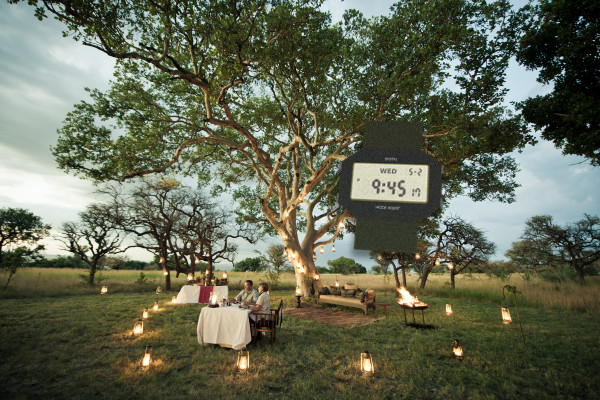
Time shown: 9:45:17
